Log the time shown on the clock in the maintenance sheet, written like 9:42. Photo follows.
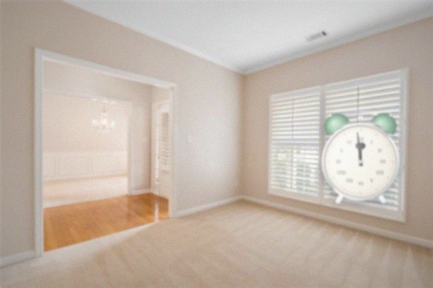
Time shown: 11:59
